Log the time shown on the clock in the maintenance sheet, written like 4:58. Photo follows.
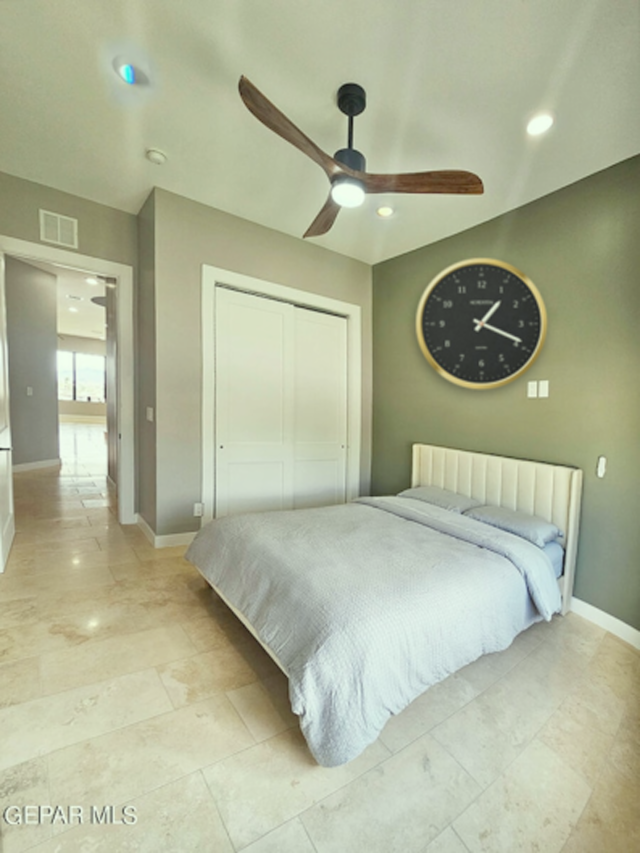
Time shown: 1:19
